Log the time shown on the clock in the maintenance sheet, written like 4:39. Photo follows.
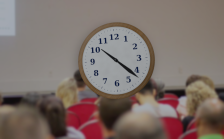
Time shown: 10:22
